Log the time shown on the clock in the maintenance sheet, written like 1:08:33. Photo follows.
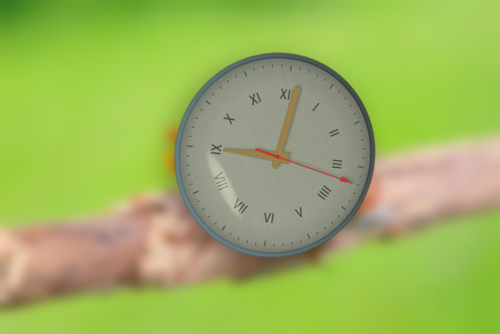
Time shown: 9:01:17
